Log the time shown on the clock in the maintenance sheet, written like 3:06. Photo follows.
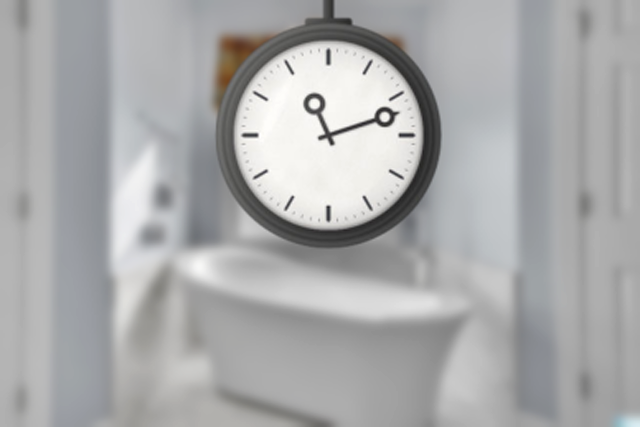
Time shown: 11:12
